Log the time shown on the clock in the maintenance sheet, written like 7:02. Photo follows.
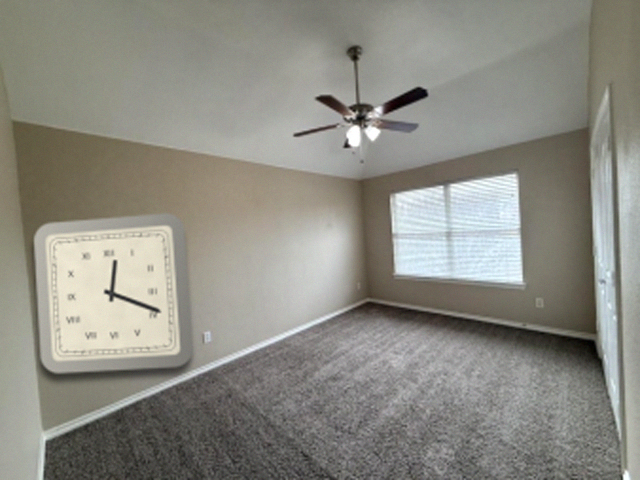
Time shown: 12:19
